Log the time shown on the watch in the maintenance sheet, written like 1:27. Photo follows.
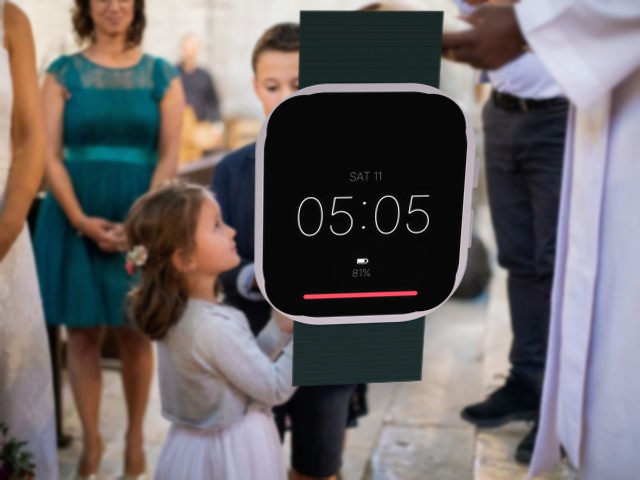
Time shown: 5:05
